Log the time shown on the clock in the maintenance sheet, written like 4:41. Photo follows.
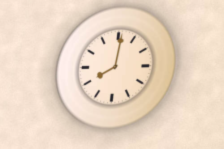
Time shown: 8:01
